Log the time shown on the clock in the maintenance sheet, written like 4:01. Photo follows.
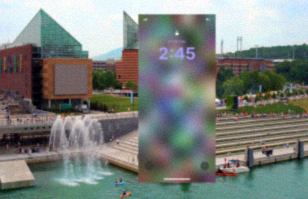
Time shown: 2:45
